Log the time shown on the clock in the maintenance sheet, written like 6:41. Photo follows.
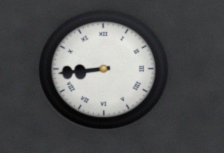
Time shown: 8:44
